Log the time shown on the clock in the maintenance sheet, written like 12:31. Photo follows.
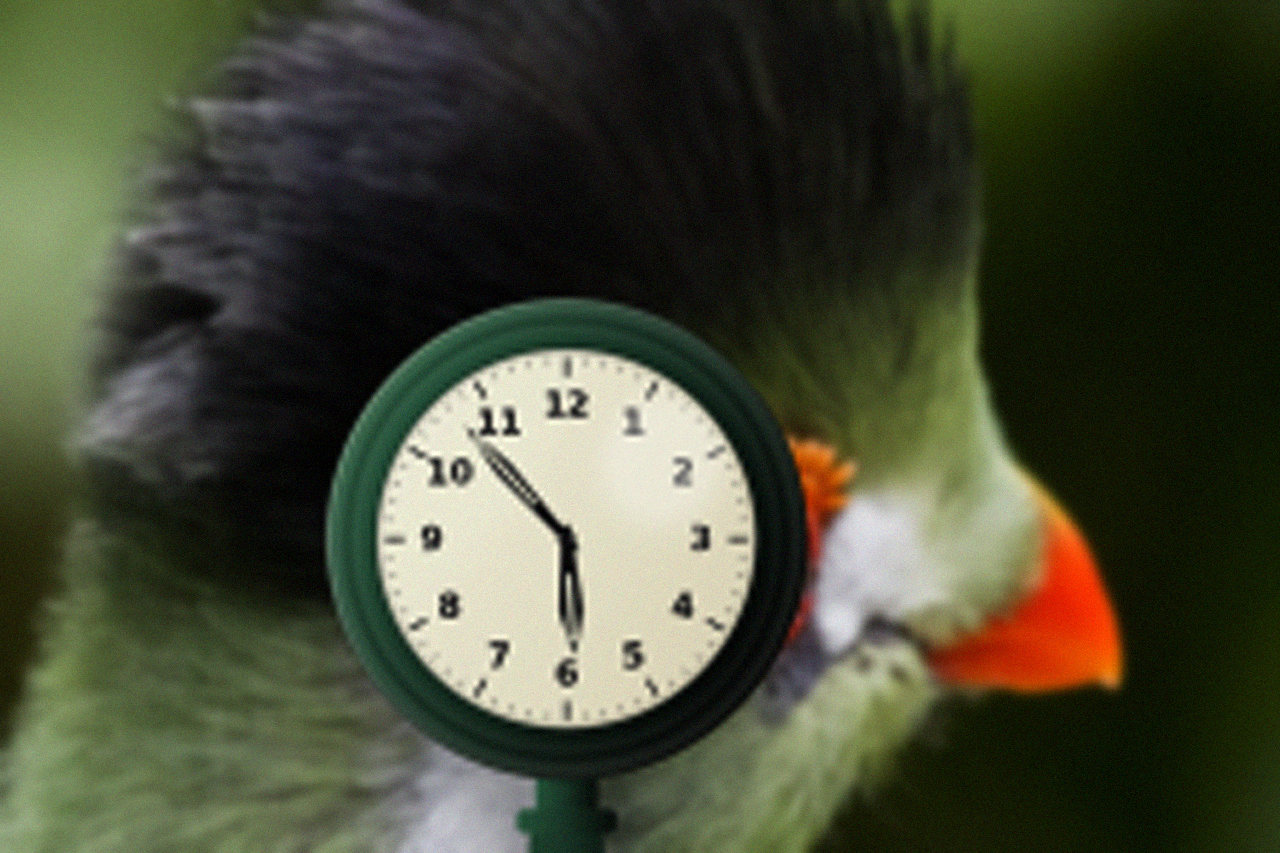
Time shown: 5:53
